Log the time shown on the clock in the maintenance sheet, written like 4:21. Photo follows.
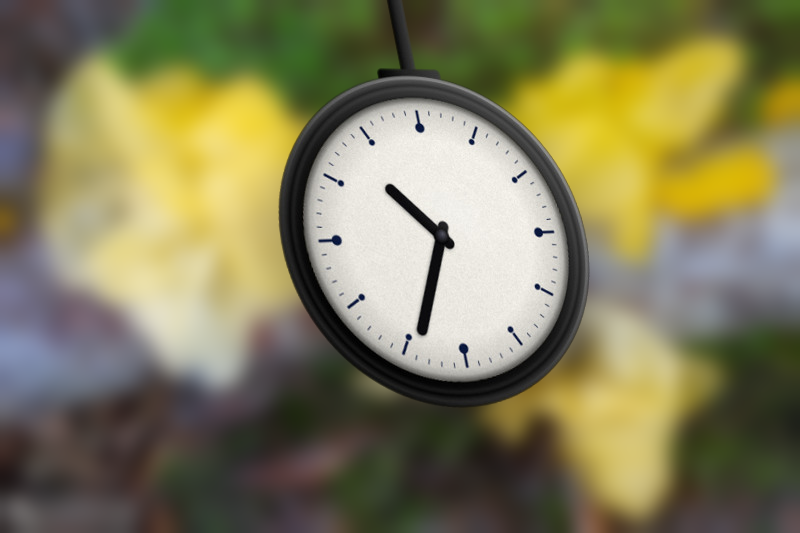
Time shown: 10:34
